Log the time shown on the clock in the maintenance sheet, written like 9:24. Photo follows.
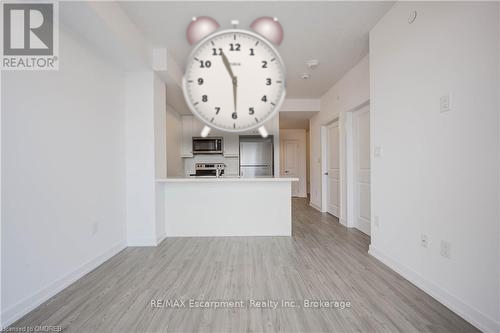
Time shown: 5:56
